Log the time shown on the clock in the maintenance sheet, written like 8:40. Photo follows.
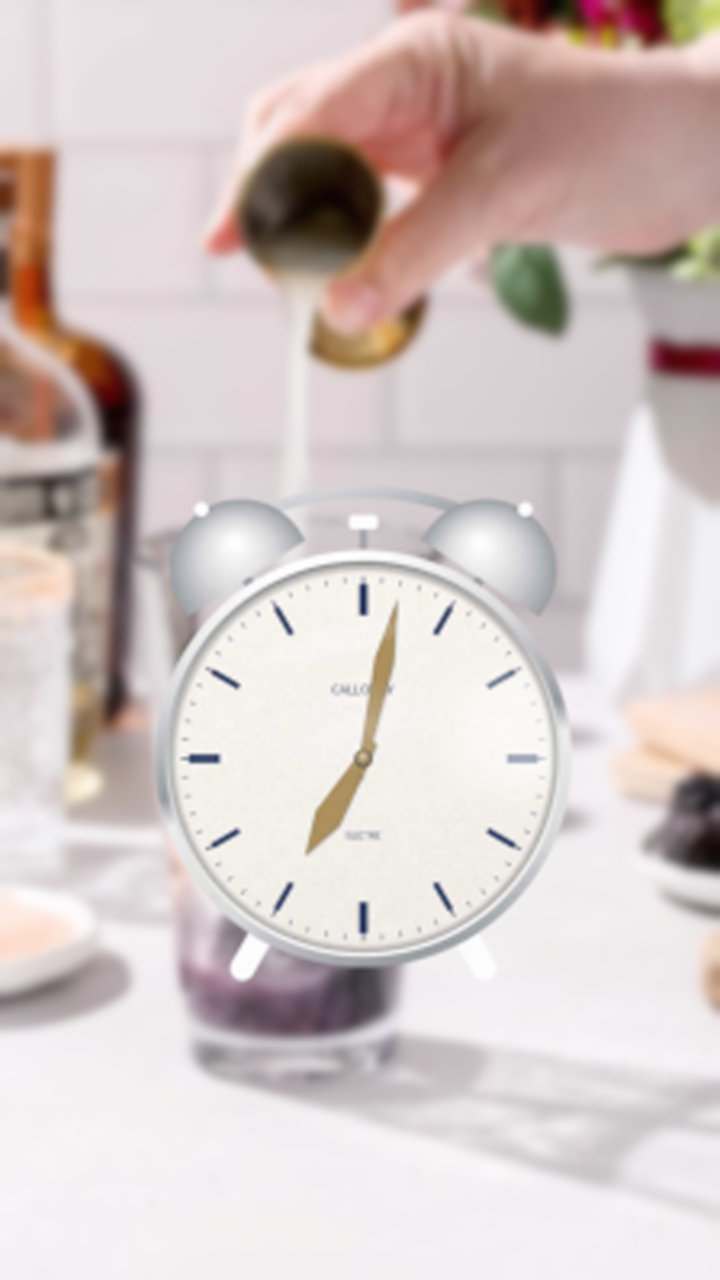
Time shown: 7:02
